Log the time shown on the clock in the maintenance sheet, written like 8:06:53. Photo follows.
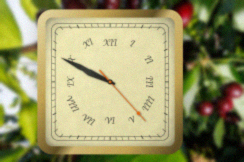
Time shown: 9:49:23
